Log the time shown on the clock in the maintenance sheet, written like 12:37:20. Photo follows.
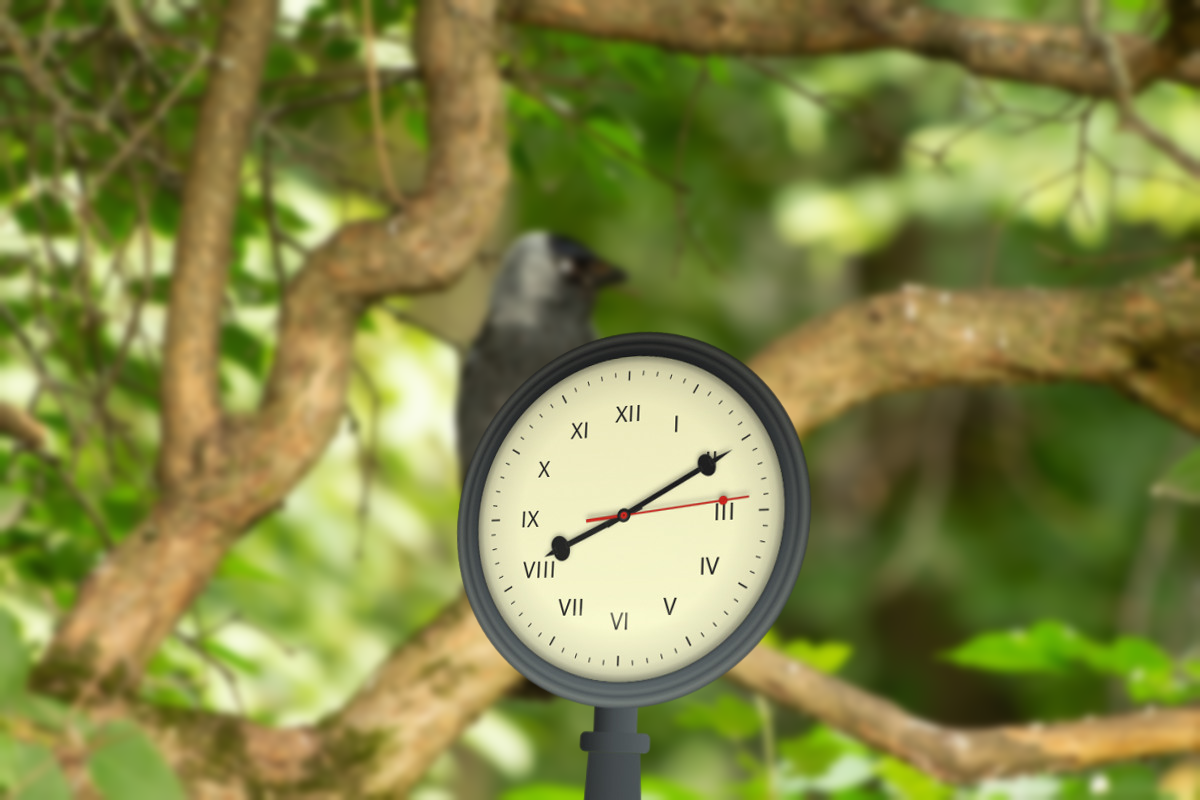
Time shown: 8:10:14
